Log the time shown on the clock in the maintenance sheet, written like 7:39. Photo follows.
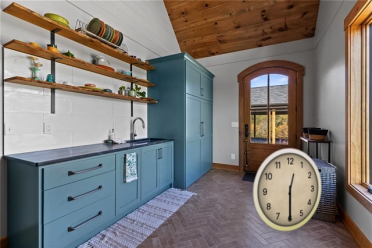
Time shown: 12:30
